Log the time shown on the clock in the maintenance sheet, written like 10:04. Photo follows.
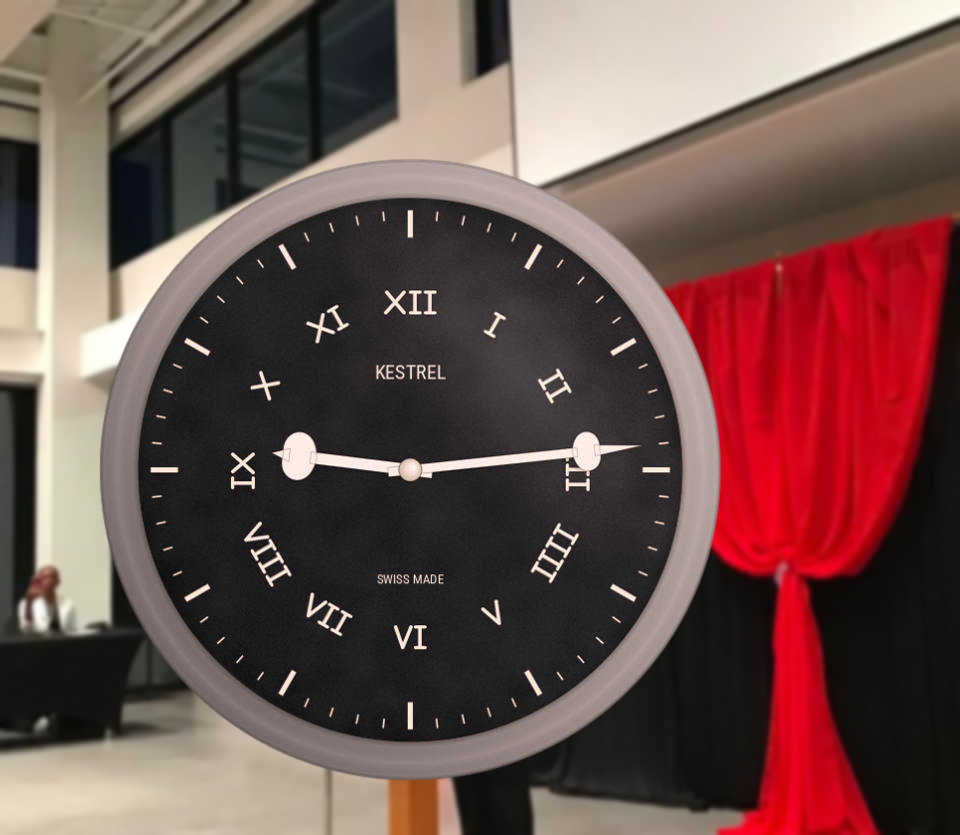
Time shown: 9:14
